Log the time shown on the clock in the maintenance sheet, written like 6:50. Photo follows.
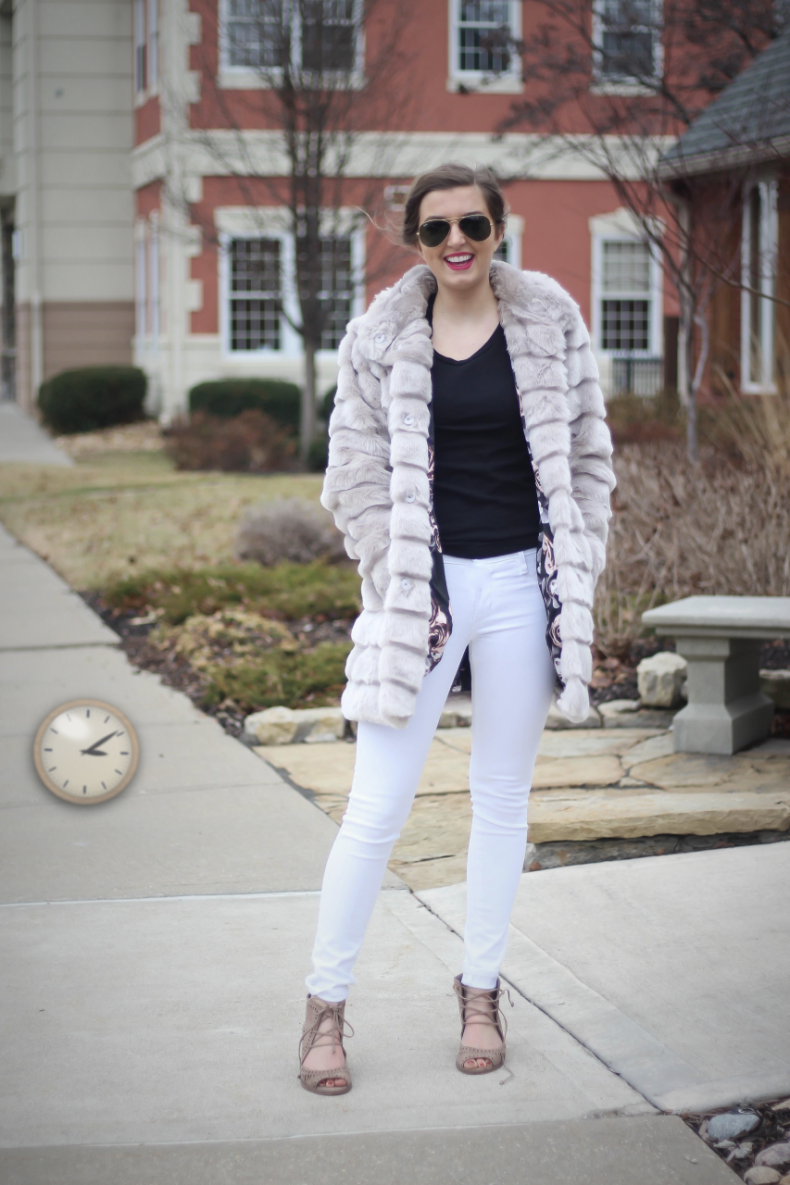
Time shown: 3:09
